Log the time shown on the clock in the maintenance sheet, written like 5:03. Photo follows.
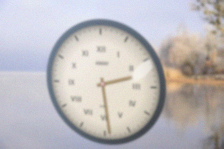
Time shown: 2:29
